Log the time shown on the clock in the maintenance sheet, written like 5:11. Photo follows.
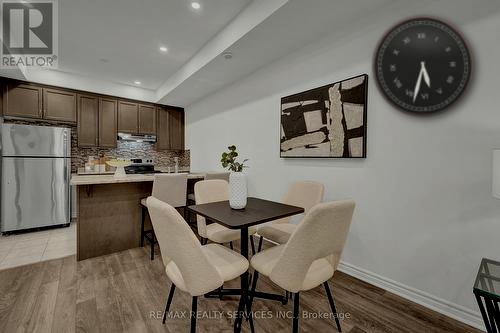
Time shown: 5:33
